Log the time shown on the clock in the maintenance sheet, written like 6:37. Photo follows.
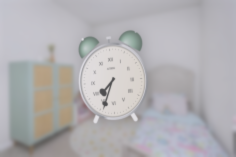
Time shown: 7:34
